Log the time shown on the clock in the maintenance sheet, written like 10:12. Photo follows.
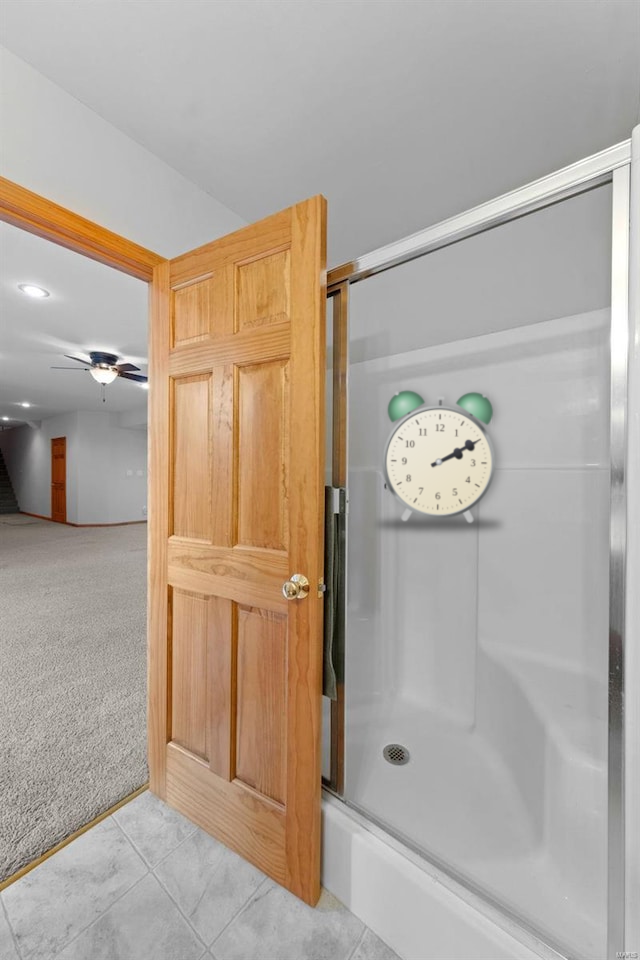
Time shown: 2:10
